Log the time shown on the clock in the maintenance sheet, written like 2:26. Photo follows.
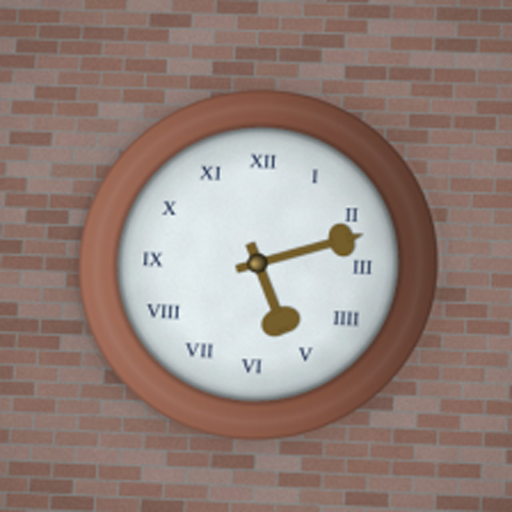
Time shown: 5:12
